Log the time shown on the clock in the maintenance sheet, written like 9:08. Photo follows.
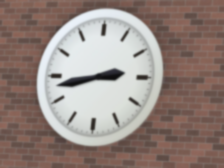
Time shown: 2:43
